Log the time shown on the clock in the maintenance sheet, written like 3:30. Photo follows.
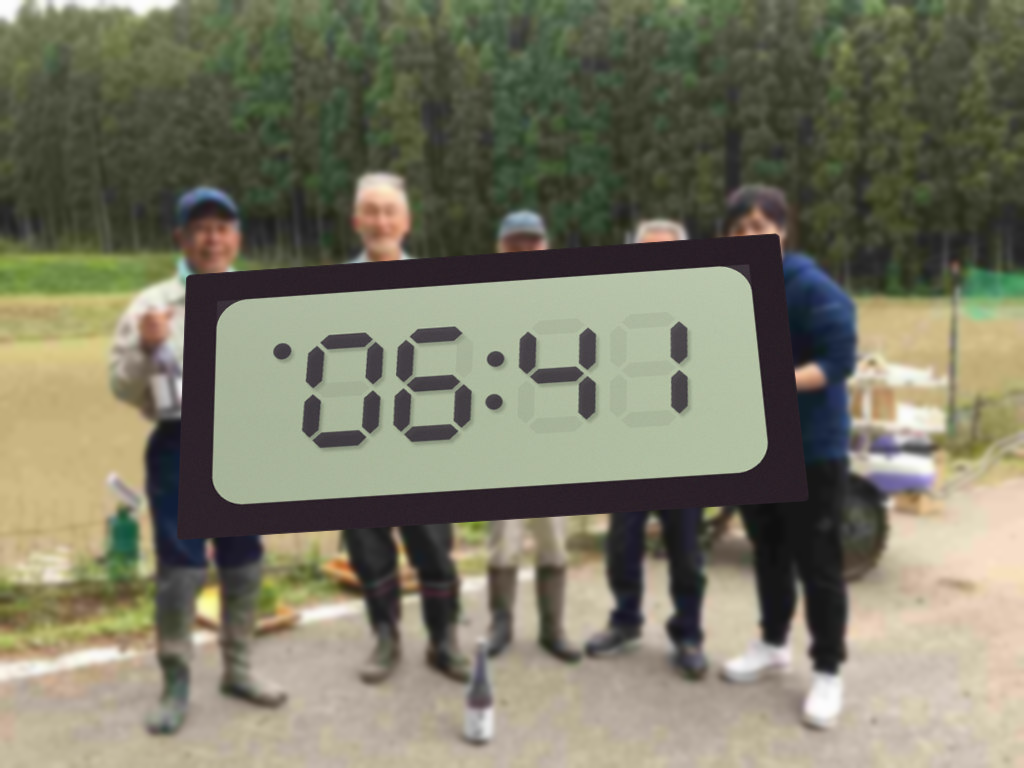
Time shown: 6:41
